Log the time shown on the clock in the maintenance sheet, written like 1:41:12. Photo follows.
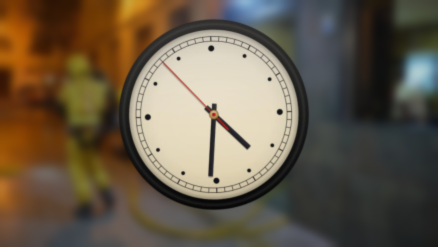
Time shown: 4:30:53
